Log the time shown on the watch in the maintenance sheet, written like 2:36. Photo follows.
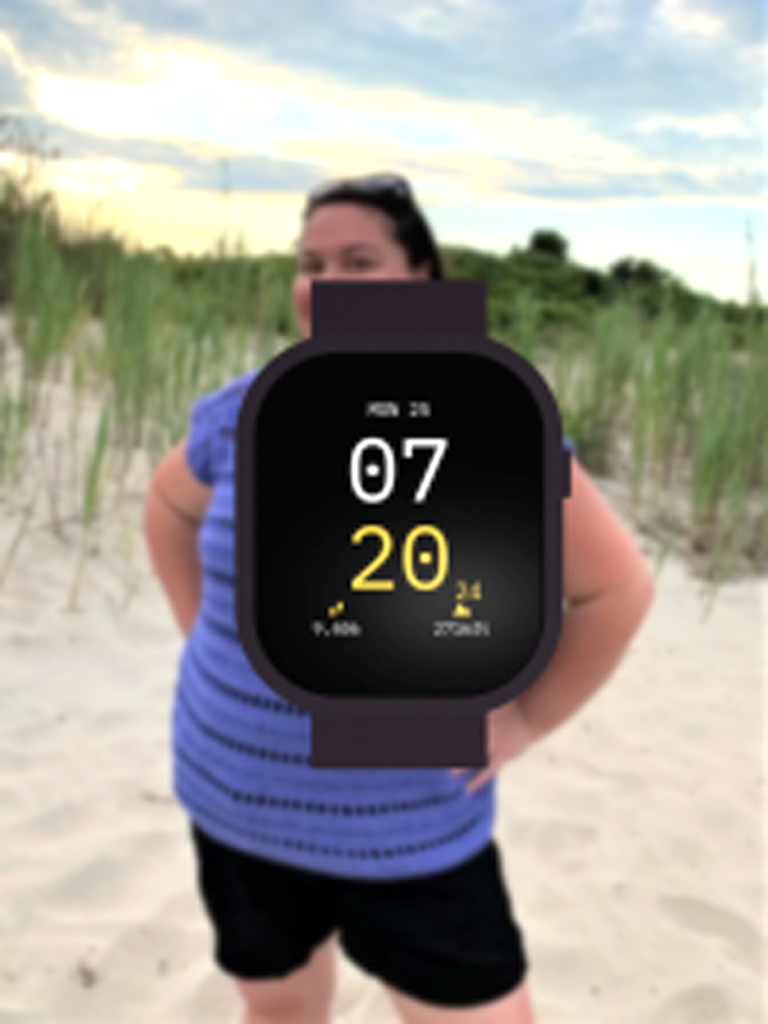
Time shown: 7:20
